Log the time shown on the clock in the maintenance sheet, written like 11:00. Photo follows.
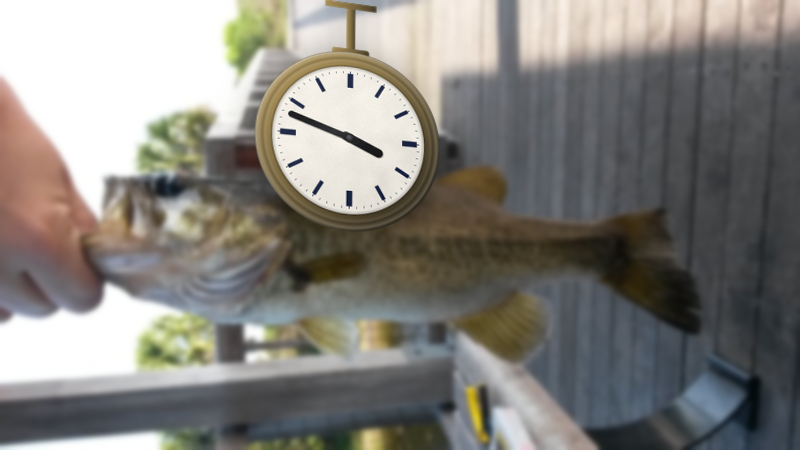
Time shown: 3:48
